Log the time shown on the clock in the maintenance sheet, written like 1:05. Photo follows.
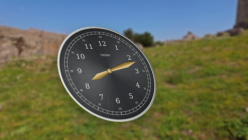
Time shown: 8:12
